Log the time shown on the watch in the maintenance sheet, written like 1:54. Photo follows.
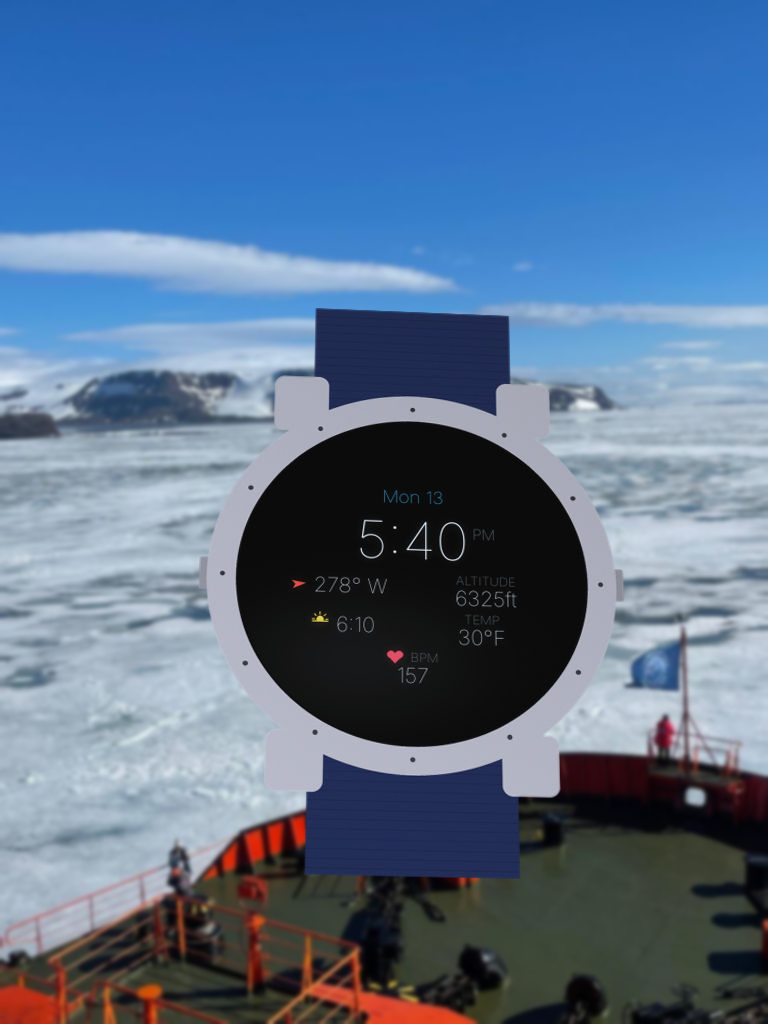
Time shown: 5:40
